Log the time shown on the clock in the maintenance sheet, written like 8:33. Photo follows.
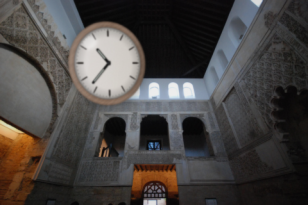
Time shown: 10:37
